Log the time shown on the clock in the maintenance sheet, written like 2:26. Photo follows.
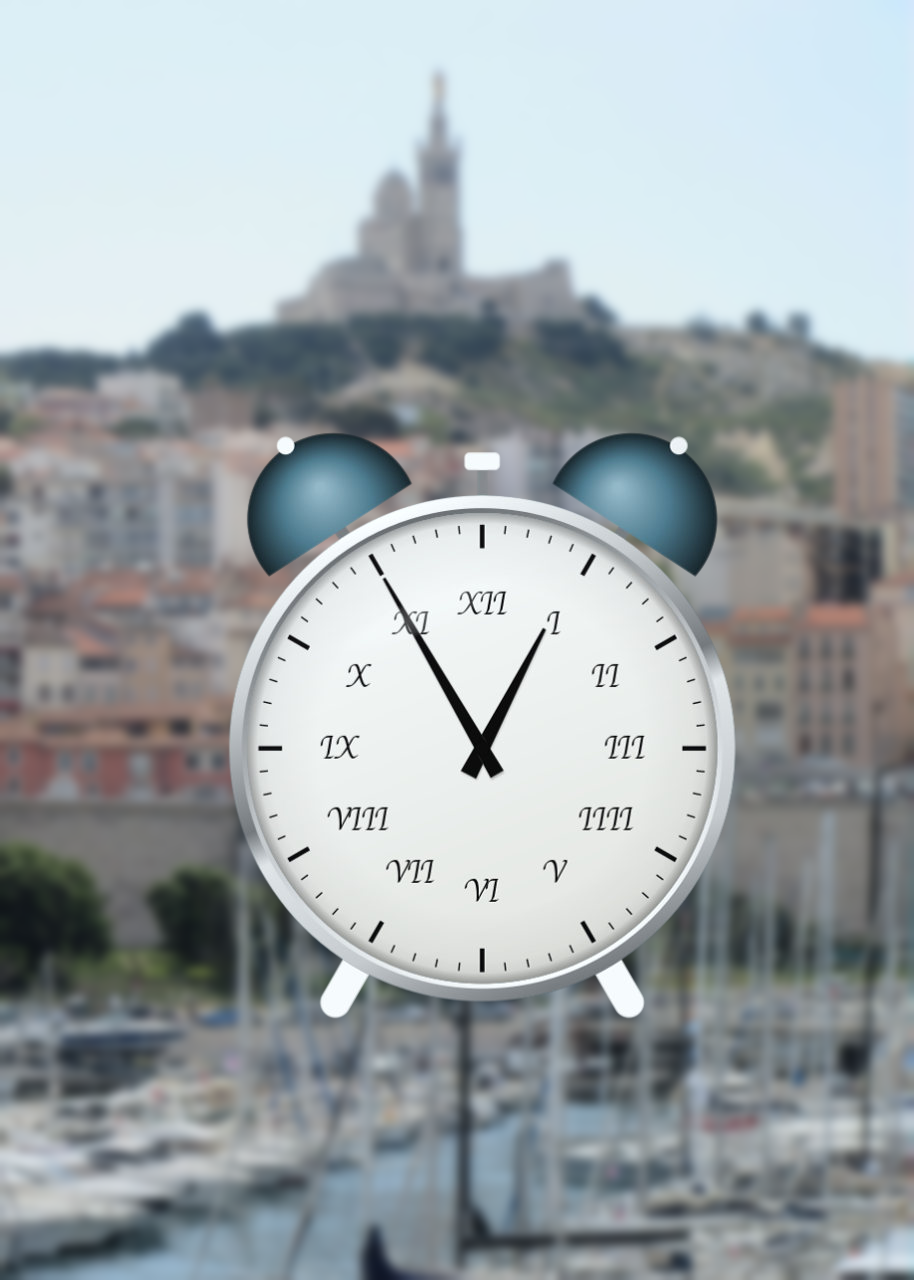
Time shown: 12:55
